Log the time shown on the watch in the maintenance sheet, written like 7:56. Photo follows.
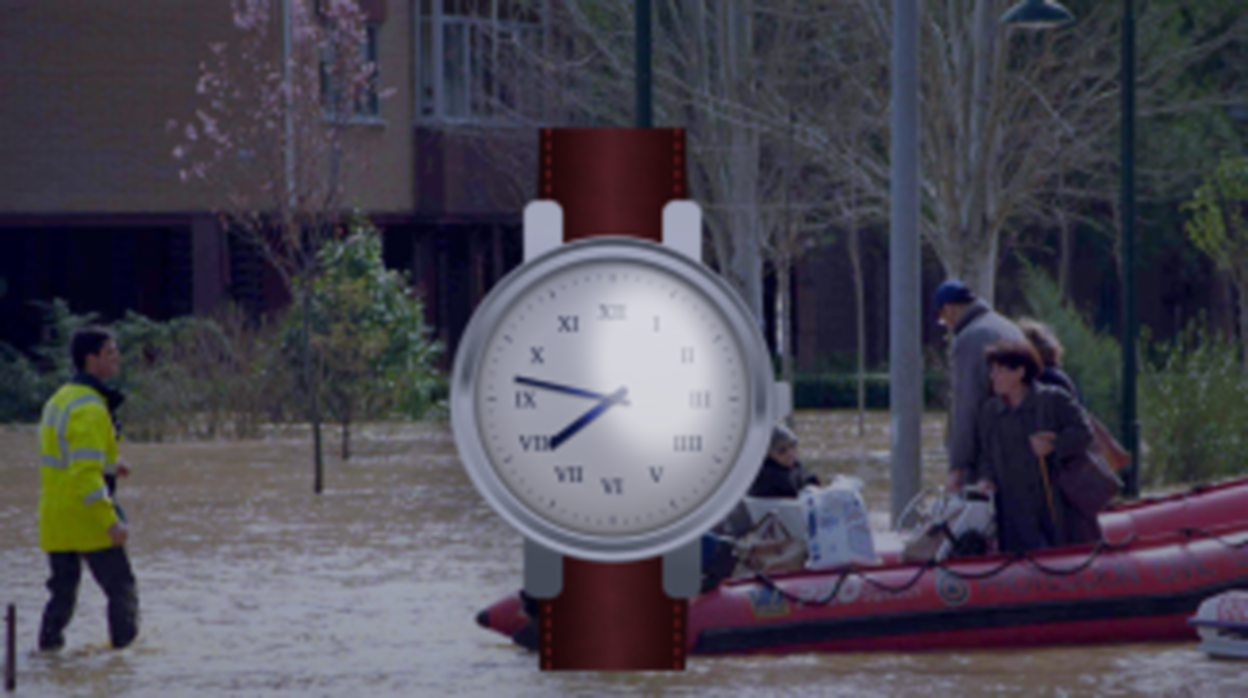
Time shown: 7:47
